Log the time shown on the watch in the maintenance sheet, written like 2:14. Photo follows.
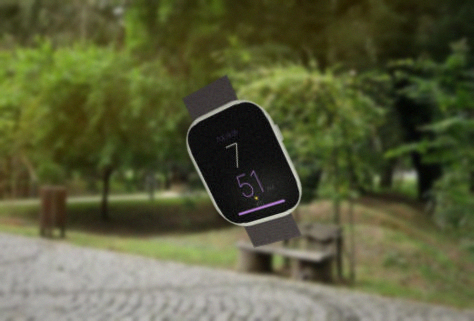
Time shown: 7:51
